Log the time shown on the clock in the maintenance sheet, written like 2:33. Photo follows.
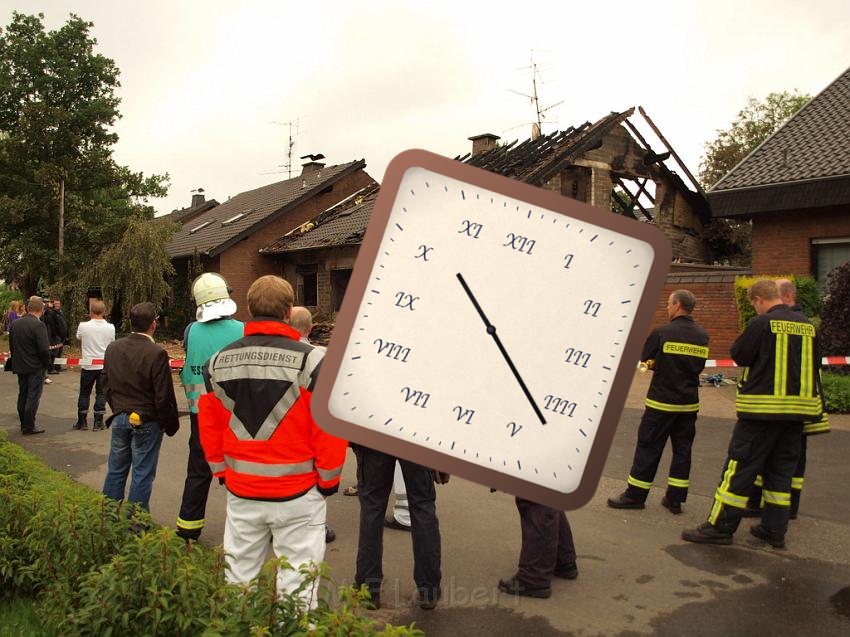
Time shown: 10:22
